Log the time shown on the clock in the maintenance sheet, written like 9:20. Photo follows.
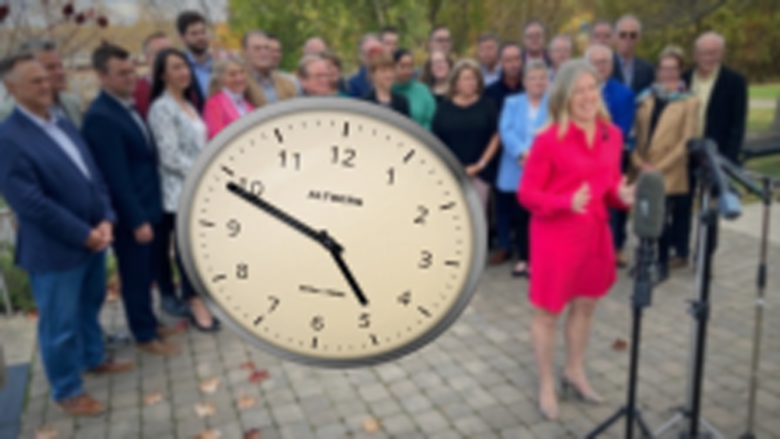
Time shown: 4:49
